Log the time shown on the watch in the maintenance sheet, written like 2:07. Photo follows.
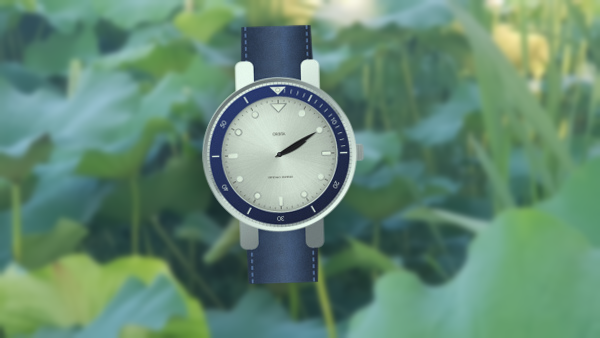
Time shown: 2:10
